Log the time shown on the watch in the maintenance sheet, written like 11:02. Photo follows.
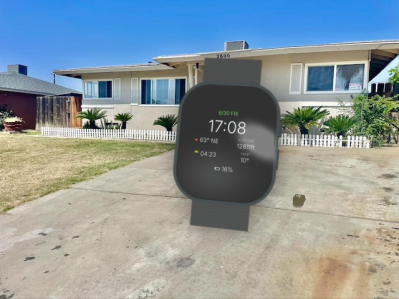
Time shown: 17:08
